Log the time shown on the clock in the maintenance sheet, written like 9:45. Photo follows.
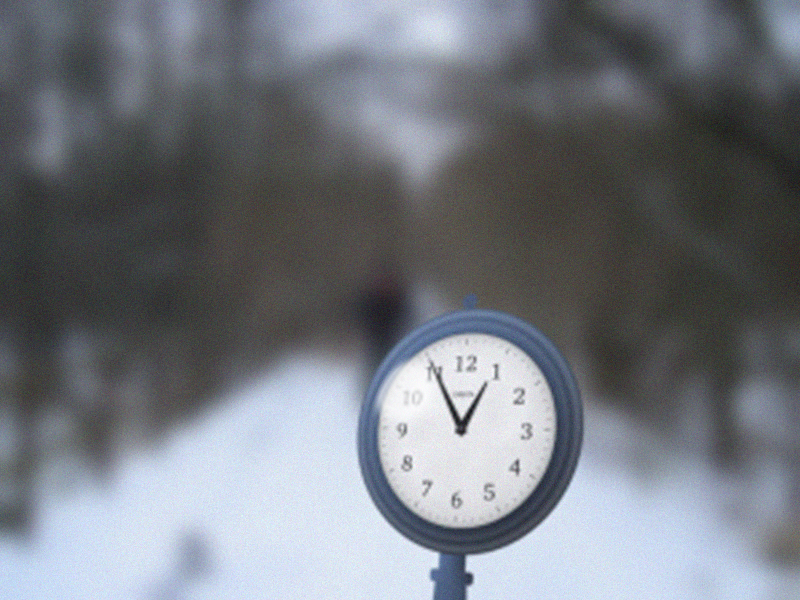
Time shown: 12:55
